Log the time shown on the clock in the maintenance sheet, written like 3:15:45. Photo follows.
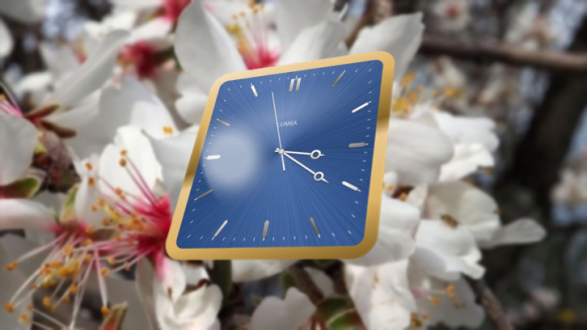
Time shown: 3:20:57
